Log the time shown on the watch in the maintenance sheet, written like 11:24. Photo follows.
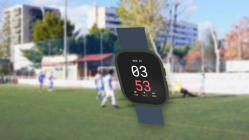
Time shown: 3:53
